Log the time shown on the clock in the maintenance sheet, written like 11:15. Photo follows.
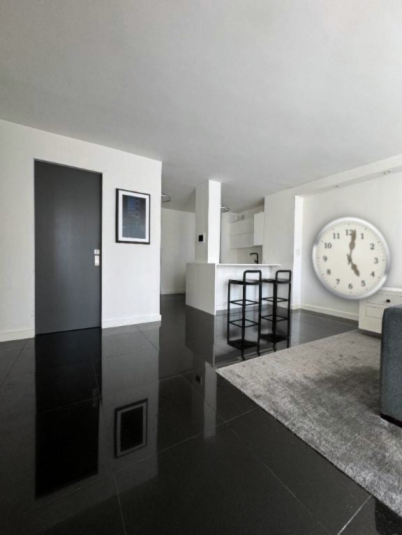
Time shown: 5:02
